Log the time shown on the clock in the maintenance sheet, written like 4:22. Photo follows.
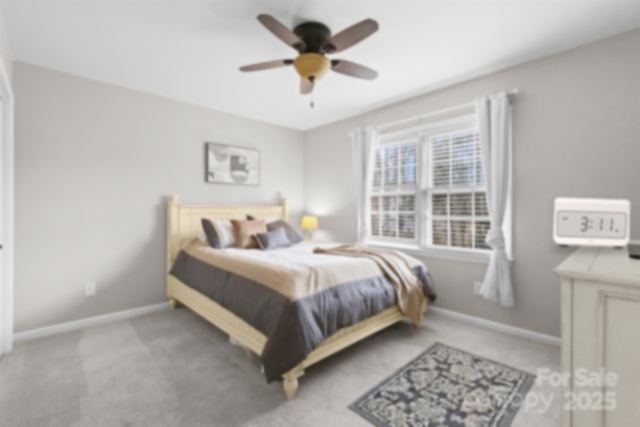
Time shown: 3:11
